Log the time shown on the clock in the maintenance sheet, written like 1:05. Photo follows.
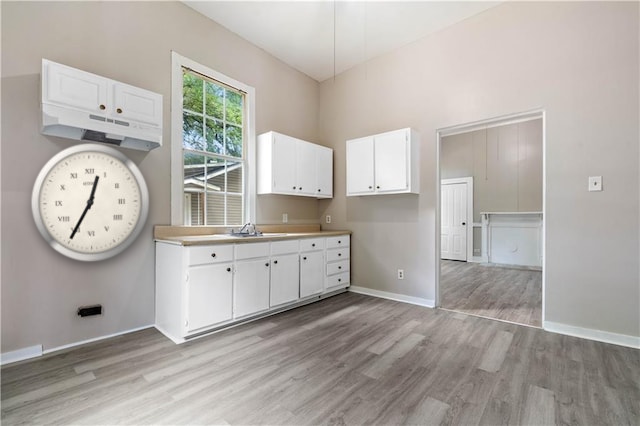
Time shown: 12:35
